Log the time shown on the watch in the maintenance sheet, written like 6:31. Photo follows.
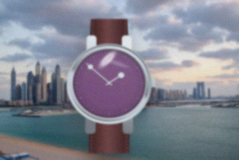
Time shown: 1:52
